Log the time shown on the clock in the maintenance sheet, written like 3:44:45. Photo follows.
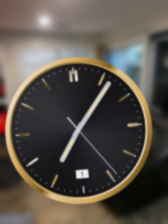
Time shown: 7:06:24
